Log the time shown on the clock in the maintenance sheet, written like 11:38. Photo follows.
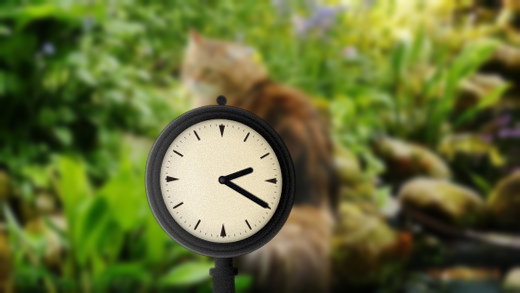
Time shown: 2:20
